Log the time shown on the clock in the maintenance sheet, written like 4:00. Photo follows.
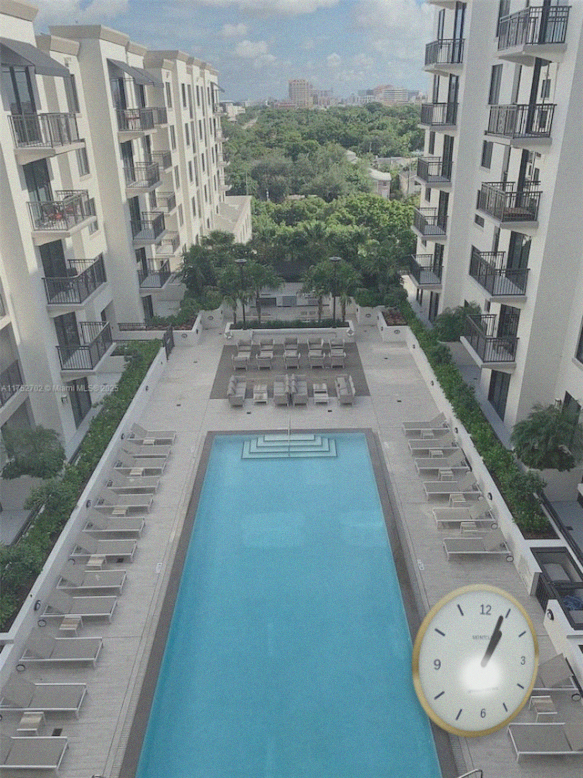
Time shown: 1:04
